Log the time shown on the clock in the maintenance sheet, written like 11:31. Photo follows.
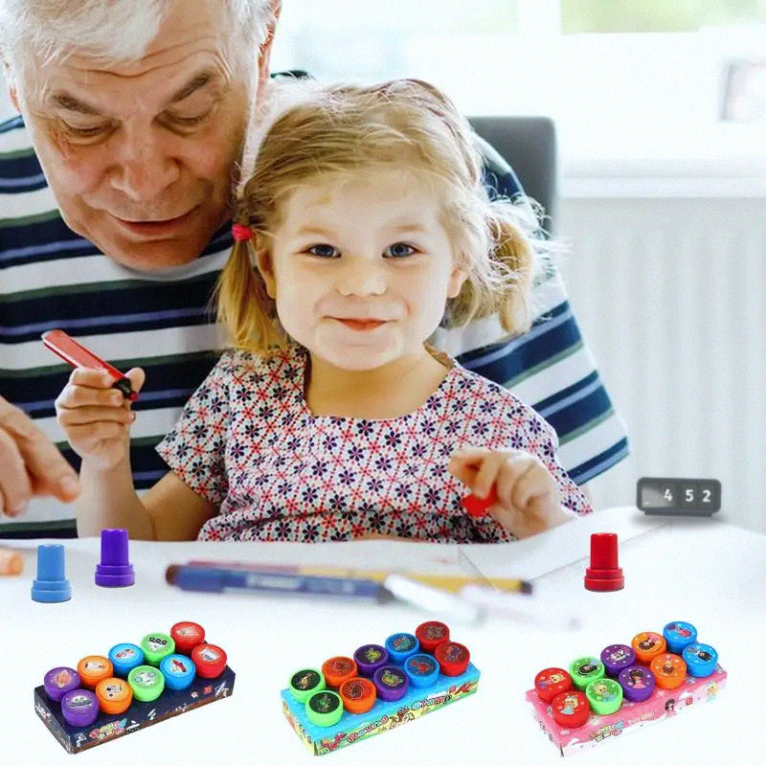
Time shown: 4:52
